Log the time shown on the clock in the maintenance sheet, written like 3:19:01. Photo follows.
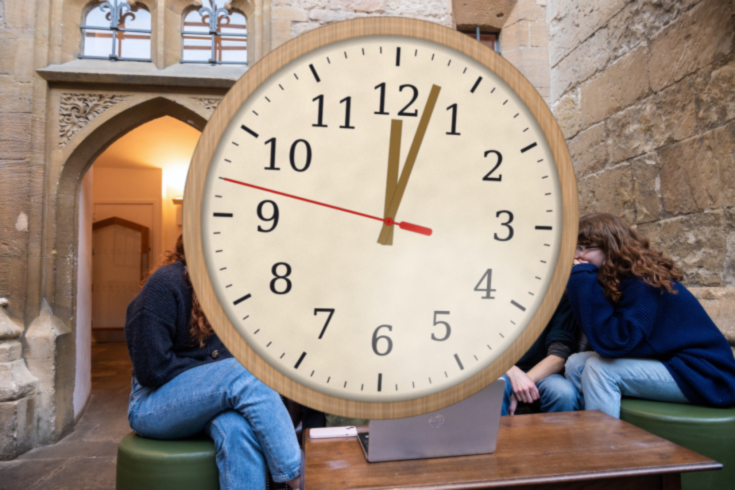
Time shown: 12:02:47
